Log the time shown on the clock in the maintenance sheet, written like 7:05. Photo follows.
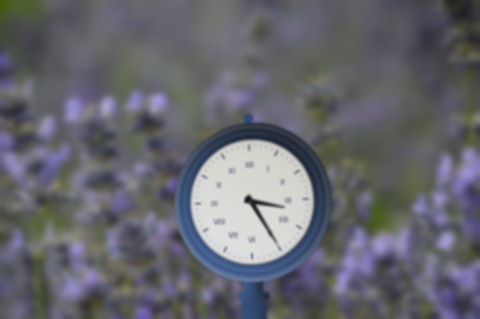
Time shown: 3:25
